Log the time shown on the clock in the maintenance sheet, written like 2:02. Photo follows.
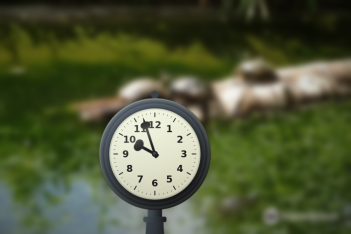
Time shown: 9:57
